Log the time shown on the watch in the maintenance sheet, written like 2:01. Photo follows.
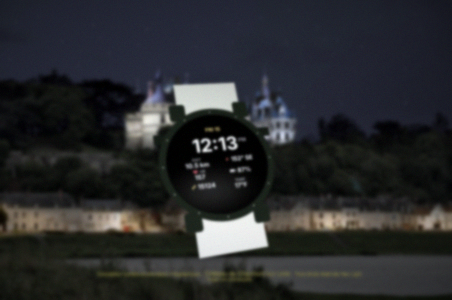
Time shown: 12:13
